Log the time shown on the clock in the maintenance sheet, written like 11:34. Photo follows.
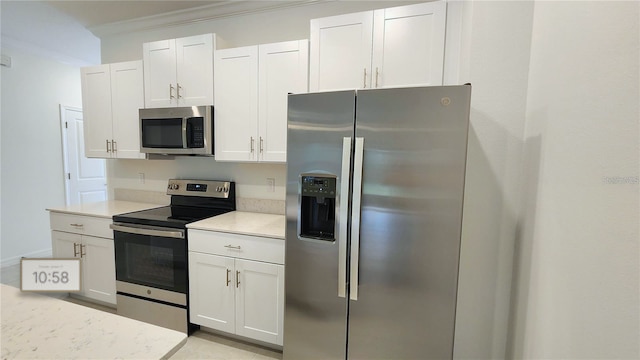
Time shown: 10:58
